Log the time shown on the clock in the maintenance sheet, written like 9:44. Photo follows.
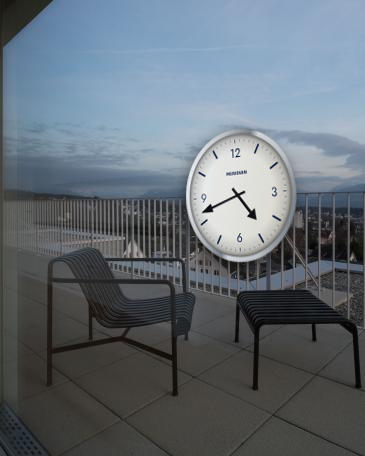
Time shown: 4:42
